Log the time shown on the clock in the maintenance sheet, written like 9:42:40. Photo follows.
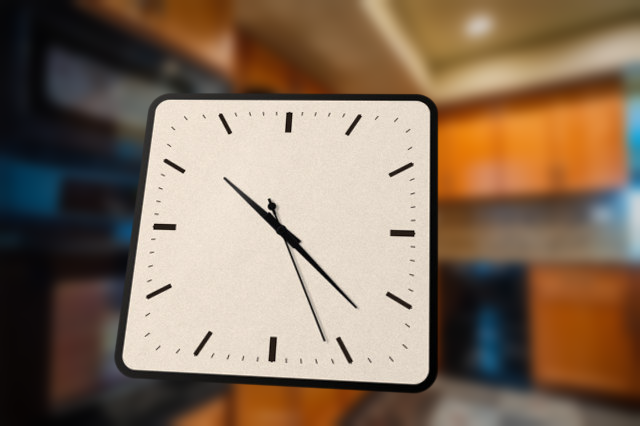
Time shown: 10:22:26
